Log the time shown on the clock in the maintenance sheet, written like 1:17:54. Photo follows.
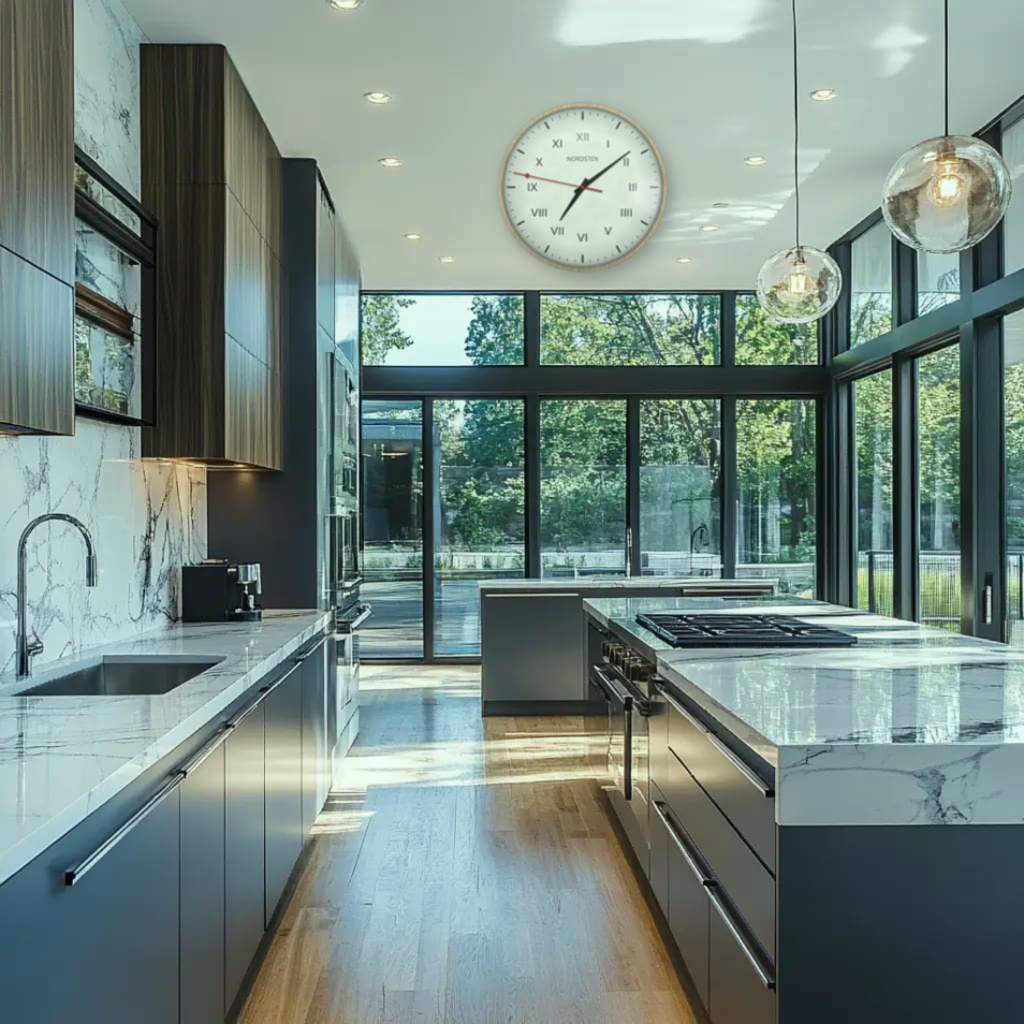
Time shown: 7:08:47
